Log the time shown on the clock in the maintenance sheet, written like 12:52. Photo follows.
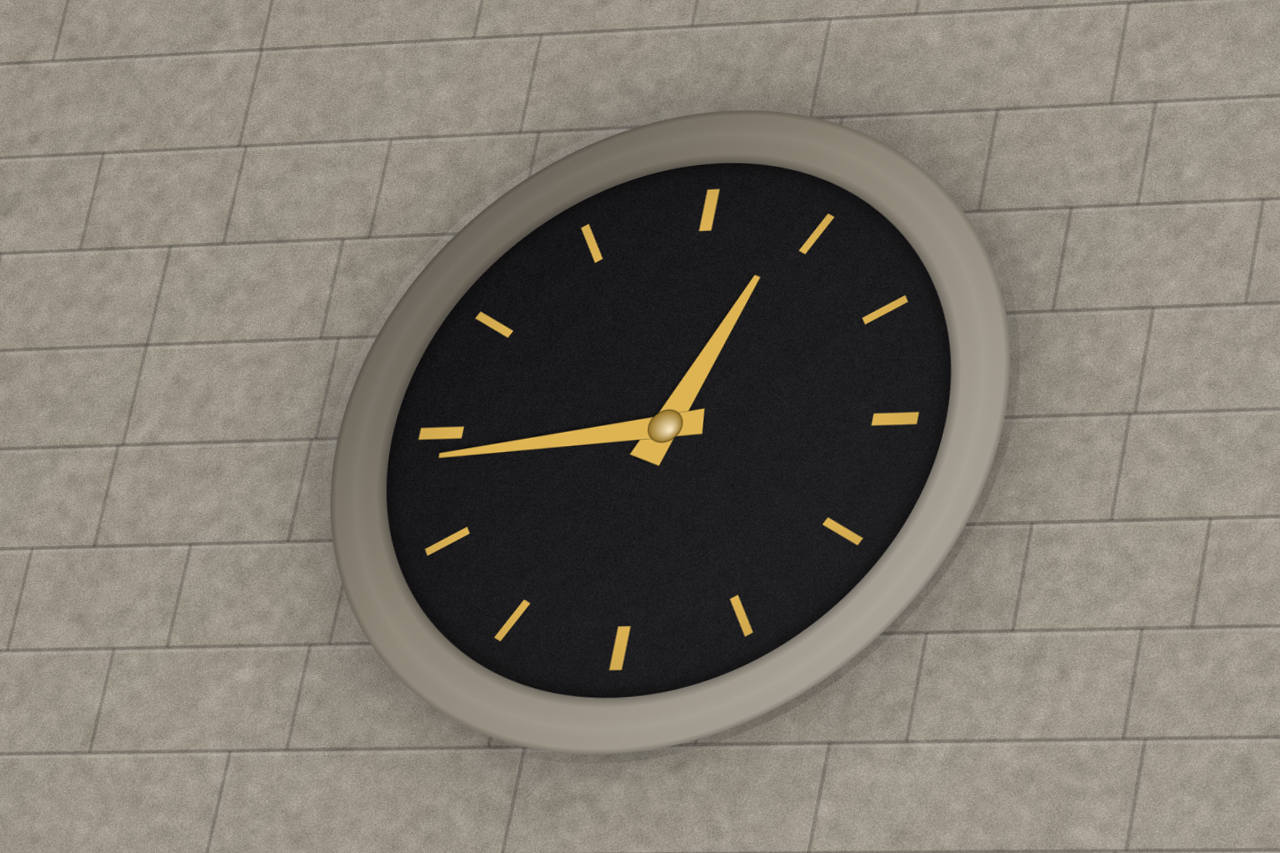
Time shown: 12:44
